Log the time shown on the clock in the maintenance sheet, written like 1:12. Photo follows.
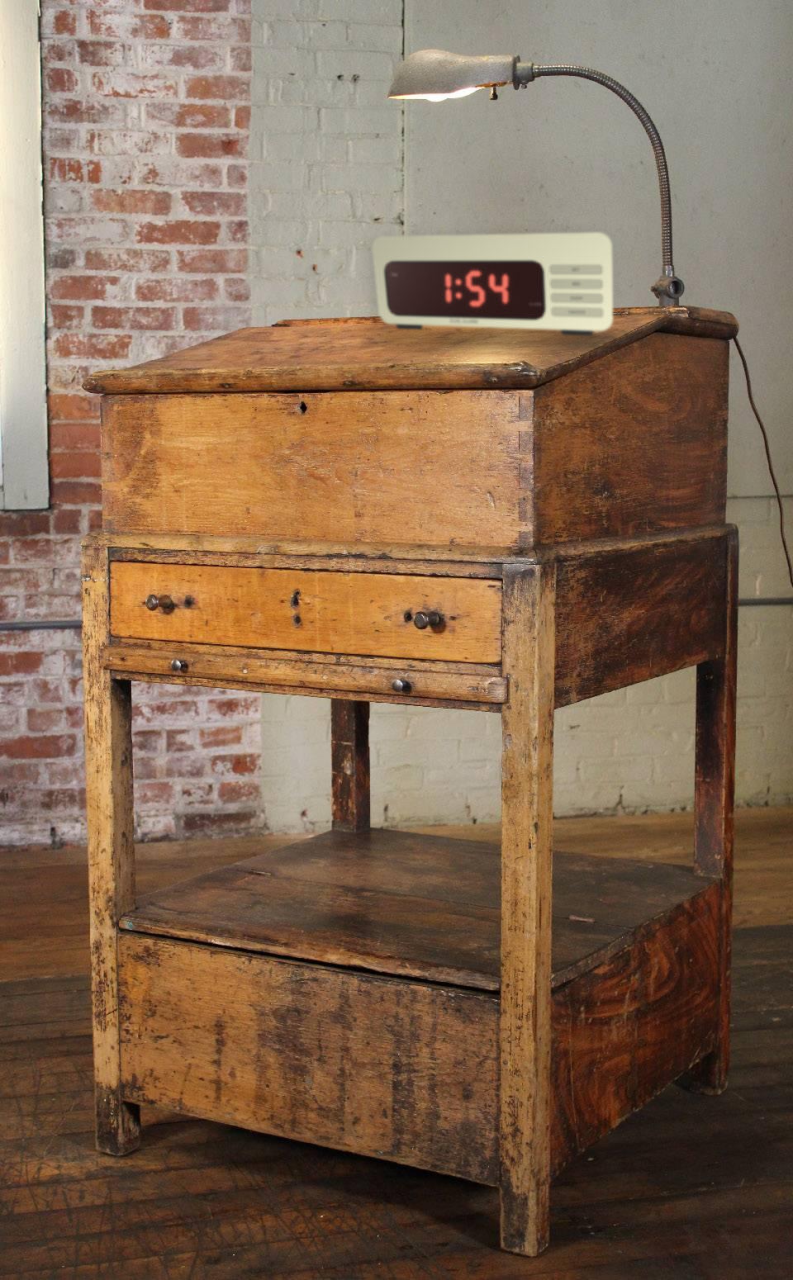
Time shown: 1:54
